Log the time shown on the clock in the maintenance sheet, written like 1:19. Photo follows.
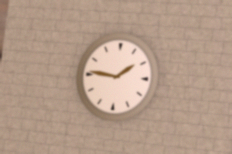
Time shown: 1:46
